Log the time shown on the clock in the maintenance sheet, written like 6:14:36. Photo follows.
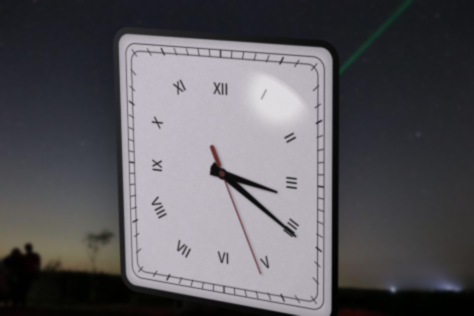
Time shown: 3:20:26
